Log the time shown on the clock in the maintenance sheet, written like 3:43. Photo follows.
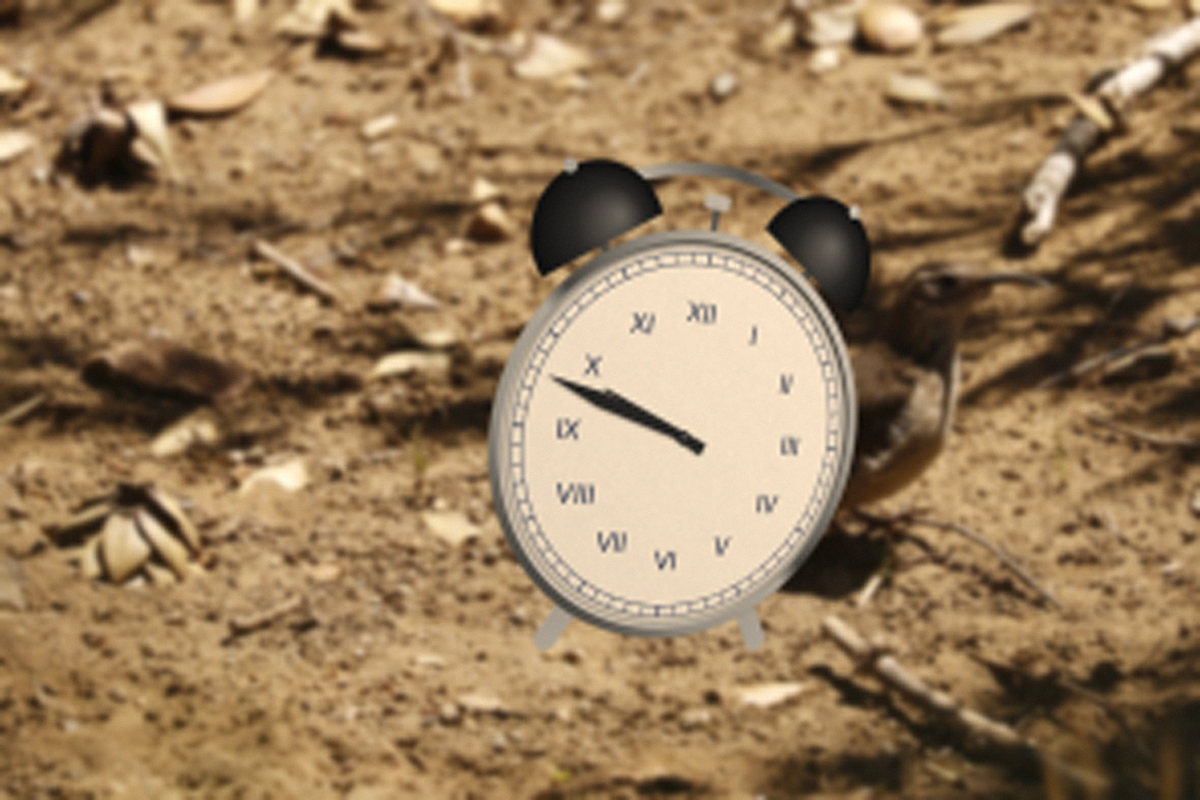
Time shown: 9:48
